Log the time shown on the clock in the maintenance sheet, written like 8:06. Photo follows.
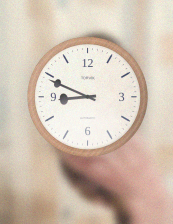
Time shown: 8:49
